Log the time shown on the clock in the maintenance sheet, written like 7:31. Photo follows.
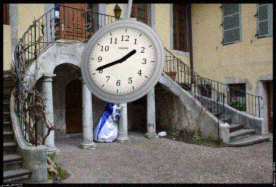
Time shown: 1:41
